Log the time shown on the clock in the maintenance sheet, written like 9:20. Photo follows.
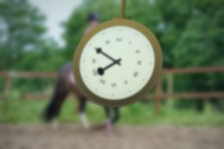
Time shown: 7:50
